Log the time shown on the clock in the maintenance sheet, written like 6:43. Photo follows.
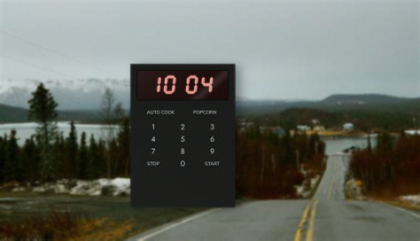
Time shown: 10:04
